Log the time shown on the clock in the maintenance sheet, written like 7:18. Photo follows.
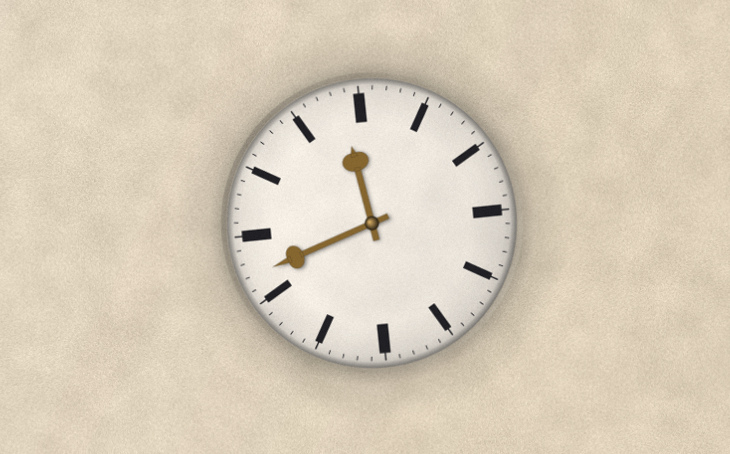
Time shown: 11:42
